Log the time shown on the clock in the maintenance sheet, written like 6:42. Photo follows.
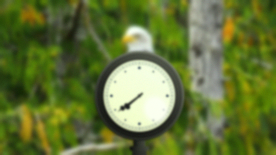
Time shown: 7:39
